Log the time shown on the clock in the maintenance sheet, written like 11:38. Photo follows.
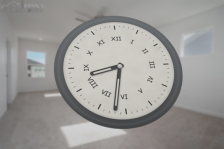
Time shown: 8:32
